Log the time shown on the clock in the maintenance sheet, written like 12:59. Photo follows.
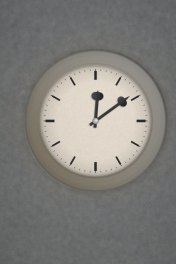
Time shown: 12:09
